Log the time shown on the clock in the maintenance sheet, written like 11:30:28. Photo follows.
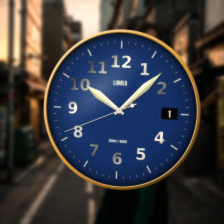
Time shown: 10:07:41
